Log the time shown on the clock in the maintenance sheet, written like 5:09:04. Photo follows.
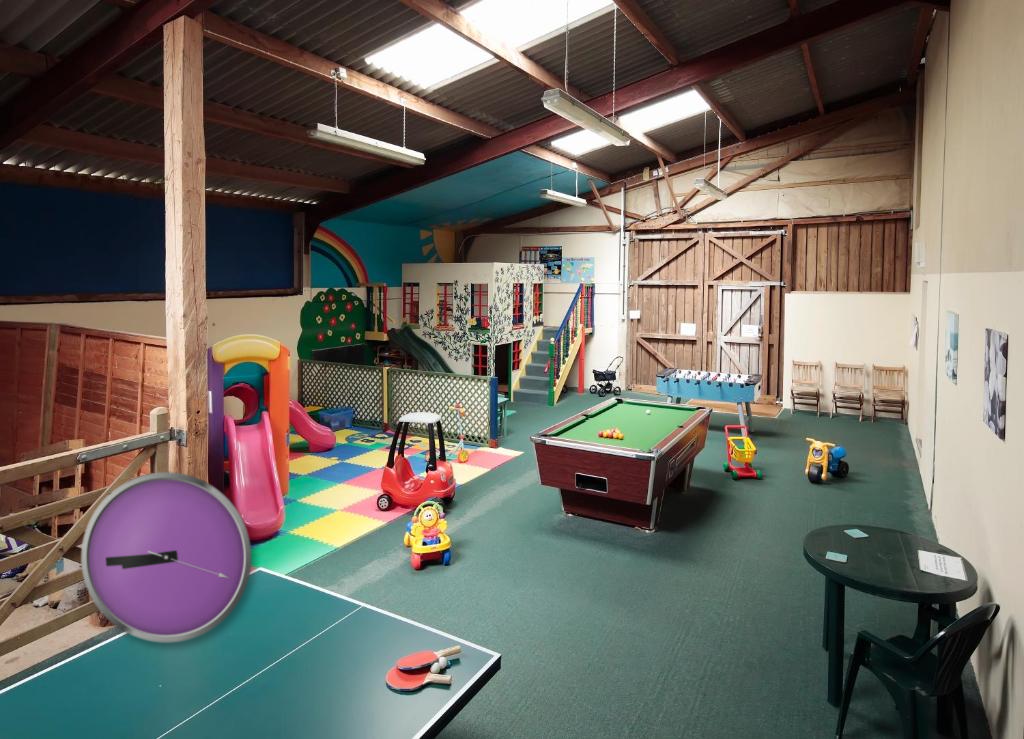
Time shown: 8:44:18
